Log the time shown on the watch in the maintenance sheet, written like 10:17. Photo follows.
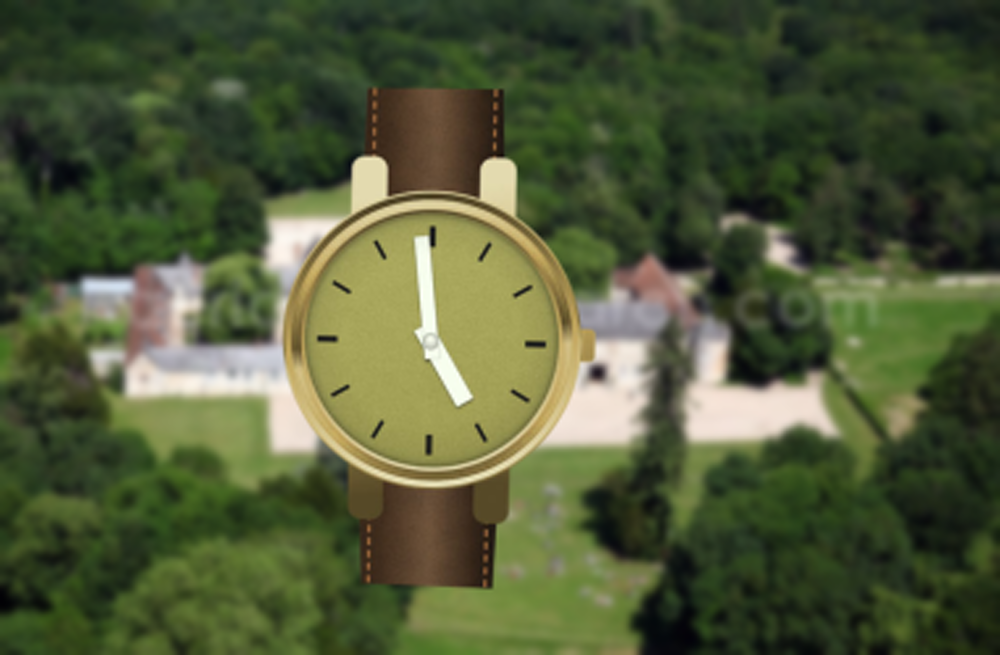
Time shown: 4:59
